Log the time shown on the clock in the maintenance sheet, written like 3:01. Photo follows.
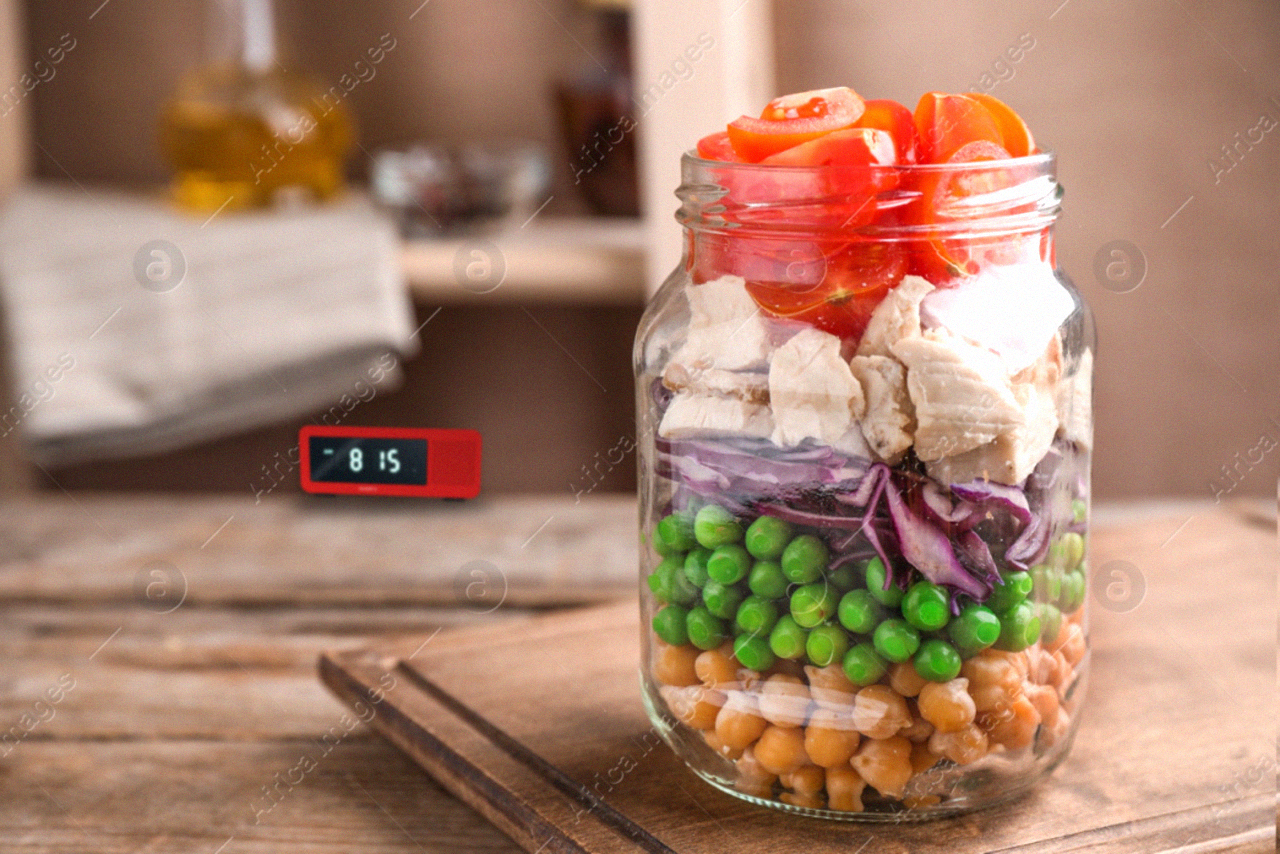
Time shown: 8:15
